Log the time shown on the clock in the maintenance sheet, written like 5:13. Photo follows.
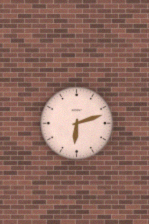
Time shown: 6:12
